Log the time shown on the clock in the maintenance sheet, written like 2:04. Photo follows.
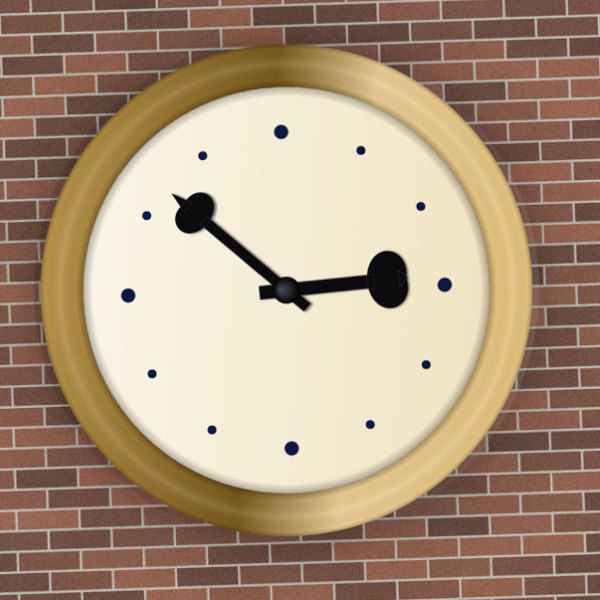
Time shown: 2:52
